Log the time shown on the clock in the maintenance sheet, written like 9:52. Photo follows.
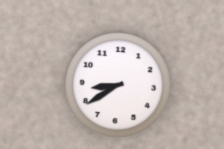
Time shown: 8:39
